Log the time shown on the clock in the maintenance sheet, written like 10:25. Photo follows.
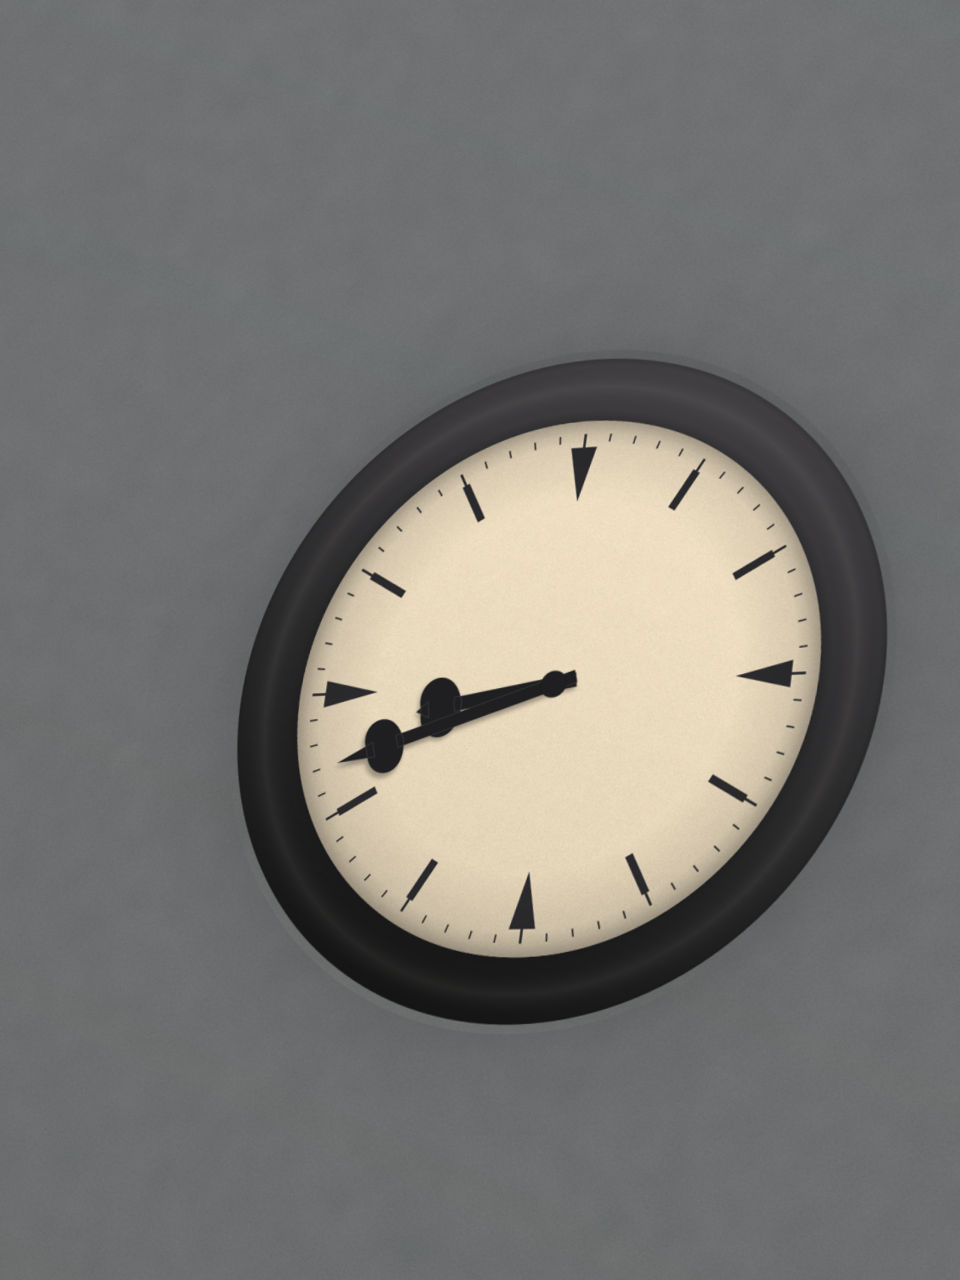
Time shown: 8:42
